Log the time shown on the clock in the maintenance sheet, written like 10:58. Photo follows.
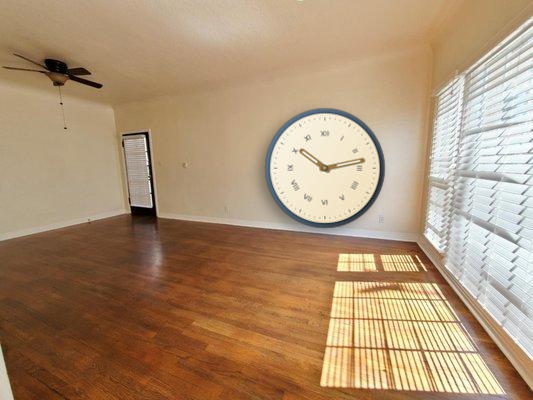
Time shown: 10:13
